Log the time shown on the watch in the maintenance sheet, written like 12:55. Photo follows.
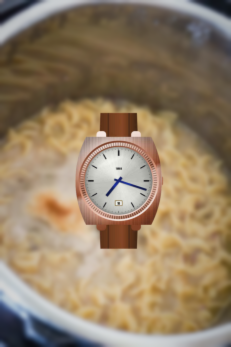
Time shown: 7:18
